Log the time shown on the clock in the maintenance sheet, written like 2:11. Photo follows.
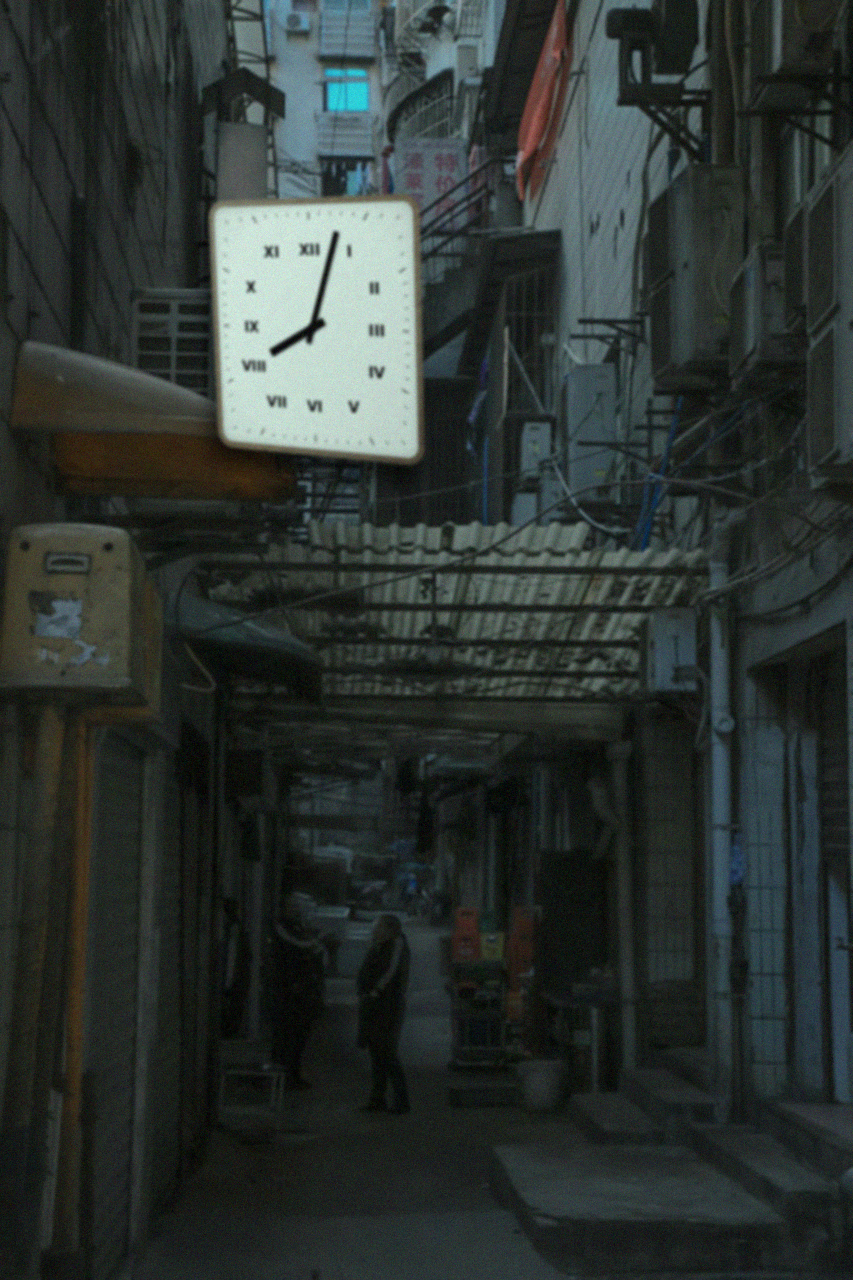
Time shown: 8:03
